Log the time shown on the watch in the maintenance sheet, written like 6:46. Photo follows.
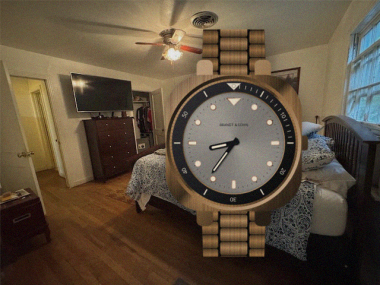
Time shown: 8:36
